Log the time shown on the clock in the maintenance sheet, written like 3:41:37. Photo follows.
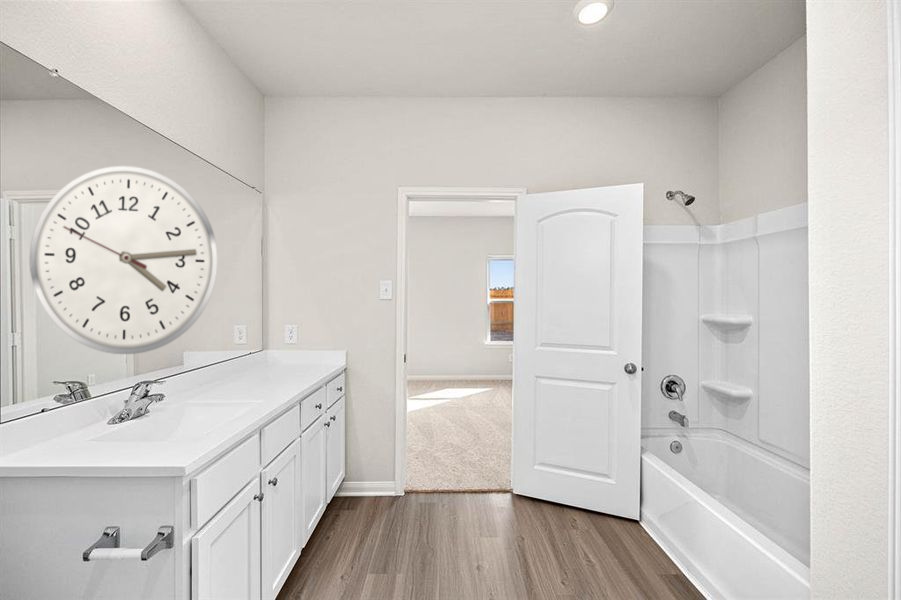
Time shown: 4:13:49
